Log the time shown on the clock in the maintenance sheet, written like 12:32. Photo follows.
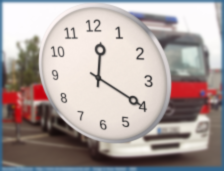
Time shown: 12:20
